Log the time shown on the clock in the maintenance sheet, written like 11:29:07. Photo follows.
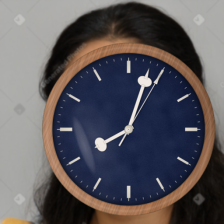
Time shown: 8:03:05
